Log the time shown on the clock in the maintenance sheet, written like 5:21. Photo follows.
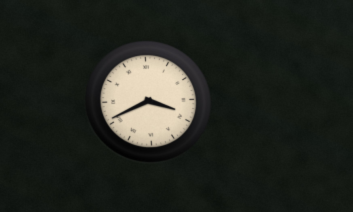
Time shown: 3:41
